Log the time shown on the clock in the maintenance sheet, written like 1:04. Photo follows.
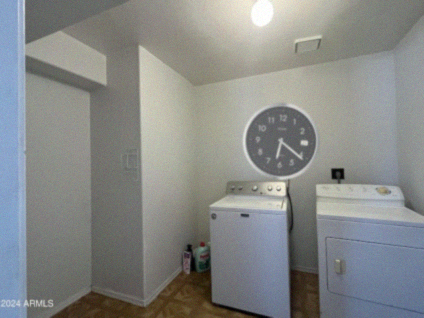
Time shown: 6:21
